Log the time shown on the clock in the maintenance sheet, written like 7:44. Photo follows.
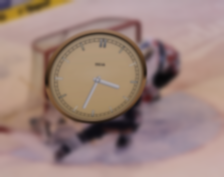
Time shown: 3:33
